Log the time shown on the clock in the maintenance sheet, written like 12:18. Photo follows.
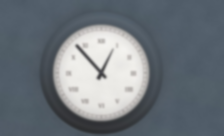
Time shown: 12:53
